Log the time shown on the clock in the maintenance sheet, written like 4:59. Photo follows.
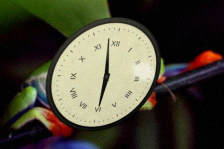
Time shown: 5:58
